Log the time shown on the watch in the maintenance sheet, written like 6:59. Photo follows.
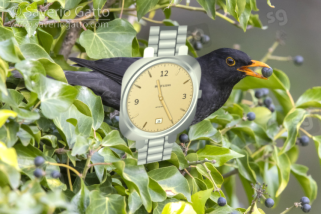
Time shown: 11:25
